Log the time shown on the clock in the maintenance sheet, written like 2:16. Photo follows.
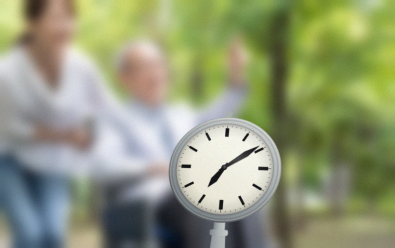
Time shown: 7:09
